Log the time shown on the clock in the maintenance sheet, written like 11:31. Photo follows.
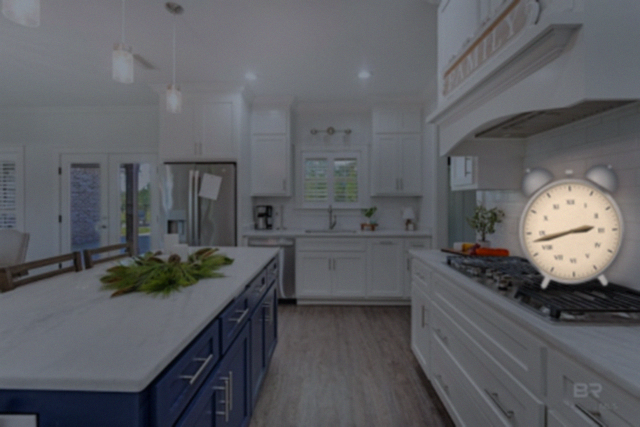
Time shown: 2:43
